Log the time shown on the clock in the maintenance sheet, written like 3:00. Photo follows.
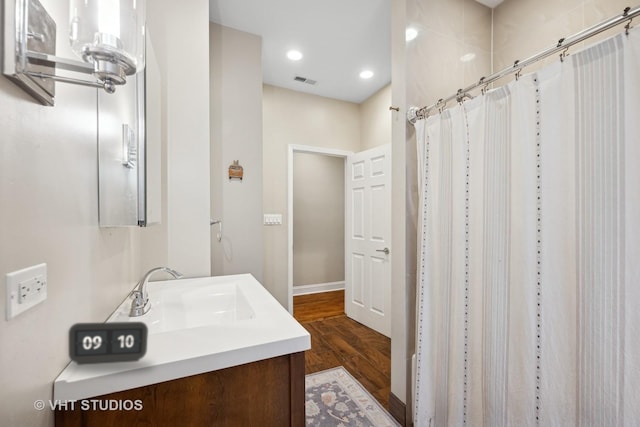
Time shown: 9:10
